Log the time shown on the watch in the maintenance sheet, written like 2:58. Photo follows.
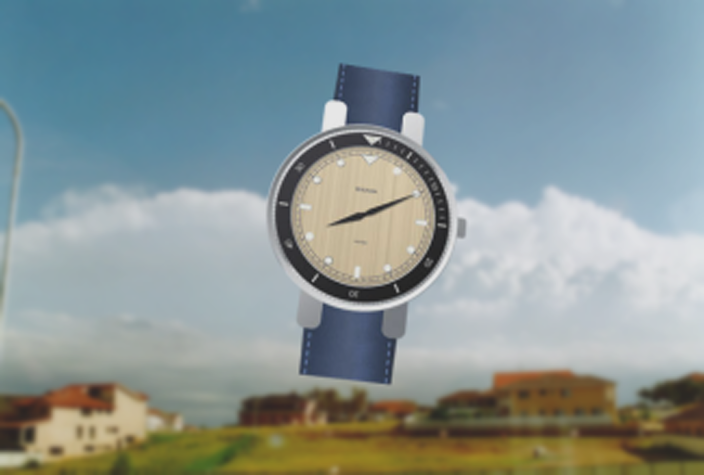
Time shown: 8:10
